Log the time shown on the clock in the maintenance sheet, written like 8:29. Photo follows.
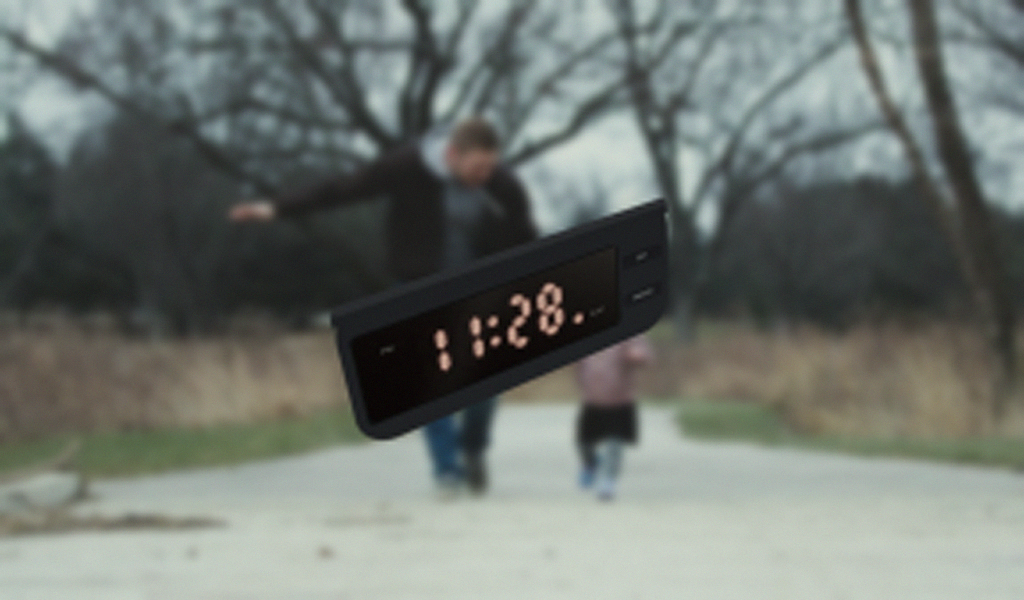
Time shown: 11:28
